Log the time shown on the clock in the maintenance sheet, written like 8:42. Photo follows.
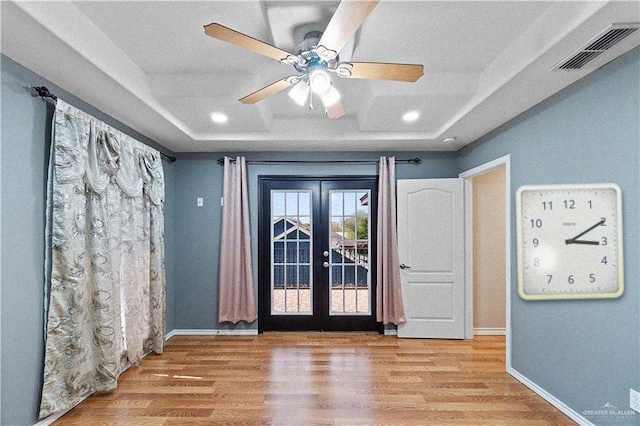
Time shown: 3:10
